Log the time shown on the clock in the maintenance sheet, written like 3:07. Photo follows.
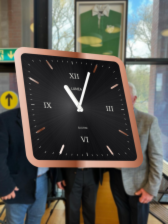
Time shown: 11:04
